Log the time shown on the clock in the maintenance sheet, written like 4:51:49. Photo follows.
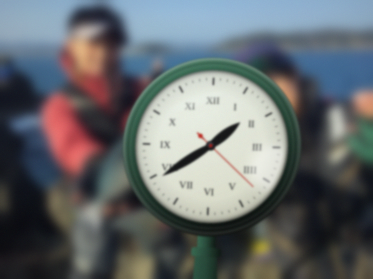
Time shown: 1:39:22
